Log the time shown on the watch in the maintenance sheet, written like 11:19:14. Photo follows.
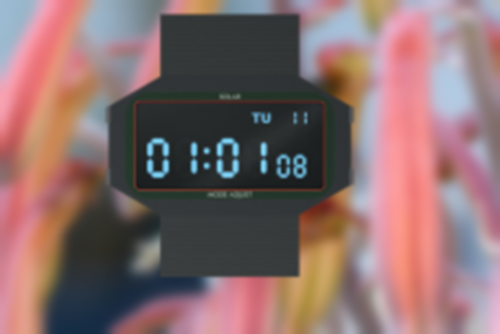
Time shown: 1:01:08
